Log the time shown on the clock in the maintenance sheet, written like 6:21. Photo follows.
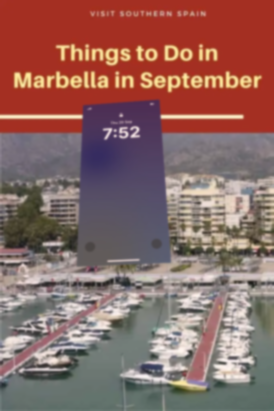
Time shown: 7:52
